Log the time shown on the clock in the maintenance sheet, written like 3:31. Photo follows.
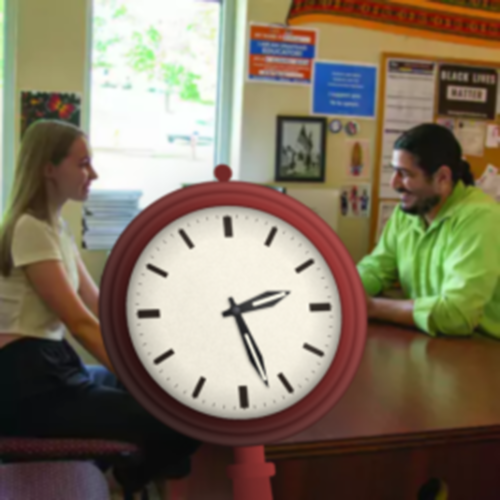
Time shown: 2:27
